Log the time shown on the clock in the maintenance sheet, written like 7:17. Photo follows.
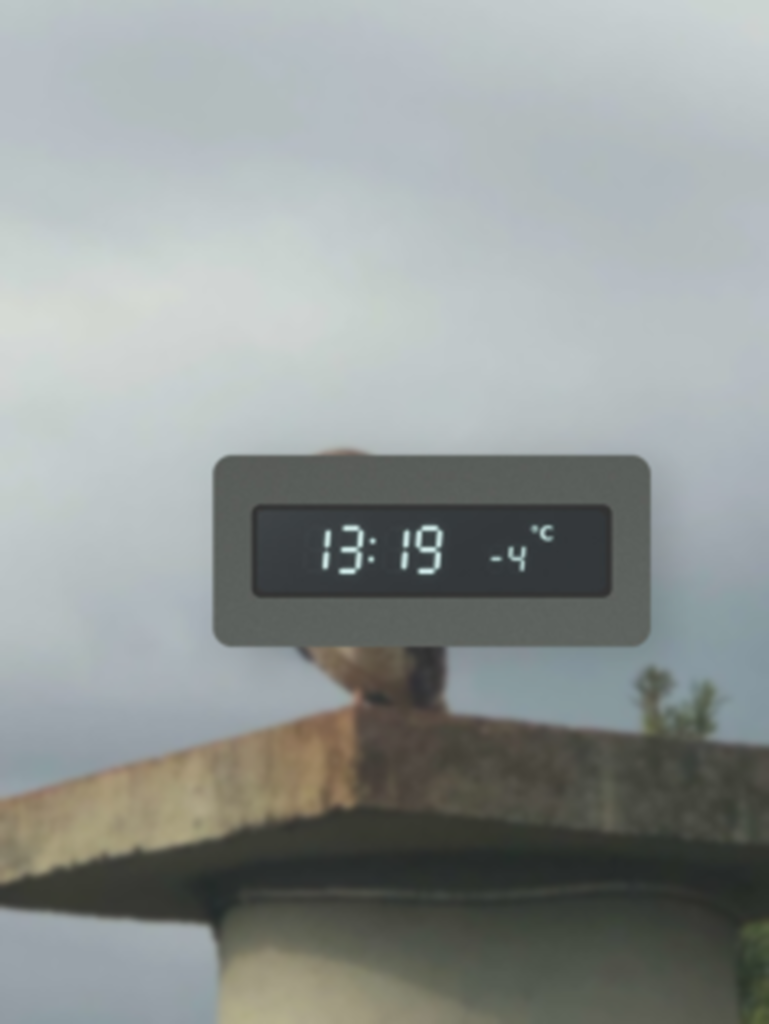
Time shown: 13:19
